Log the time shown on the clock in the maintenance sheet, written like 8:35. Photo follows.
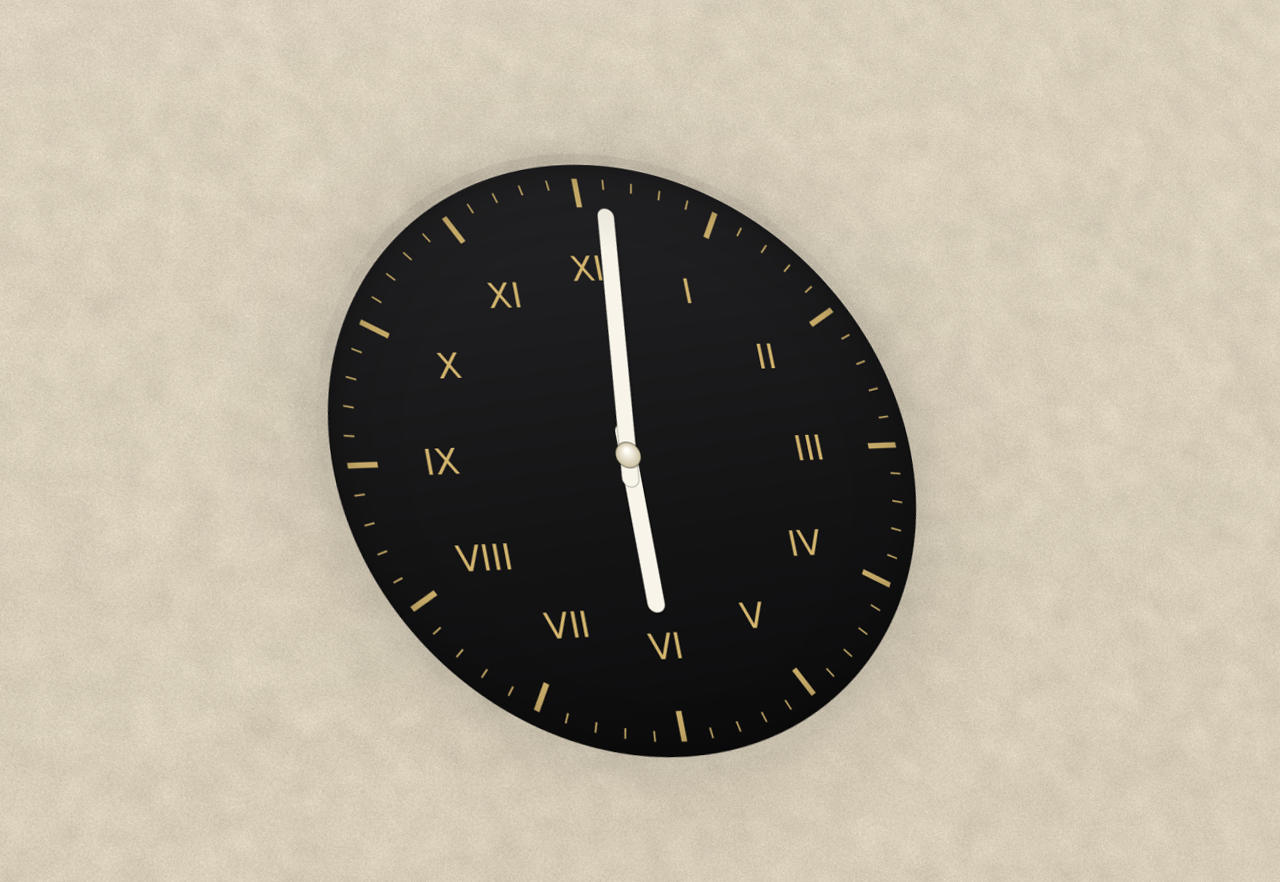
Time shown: 6:01
